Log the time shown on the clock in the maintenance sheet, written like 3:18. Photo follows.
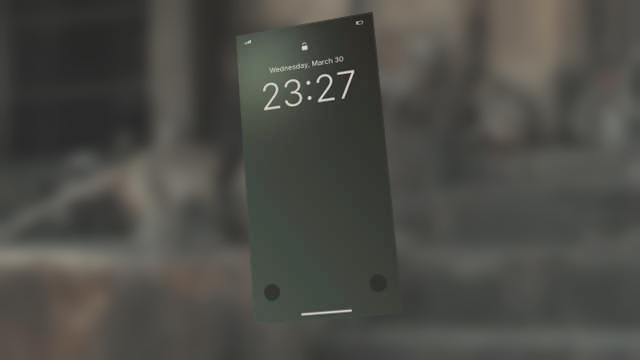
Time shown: 23:27
